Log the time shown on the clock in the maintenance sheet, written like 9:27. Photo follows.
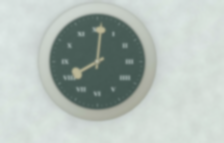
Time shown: 8:01
